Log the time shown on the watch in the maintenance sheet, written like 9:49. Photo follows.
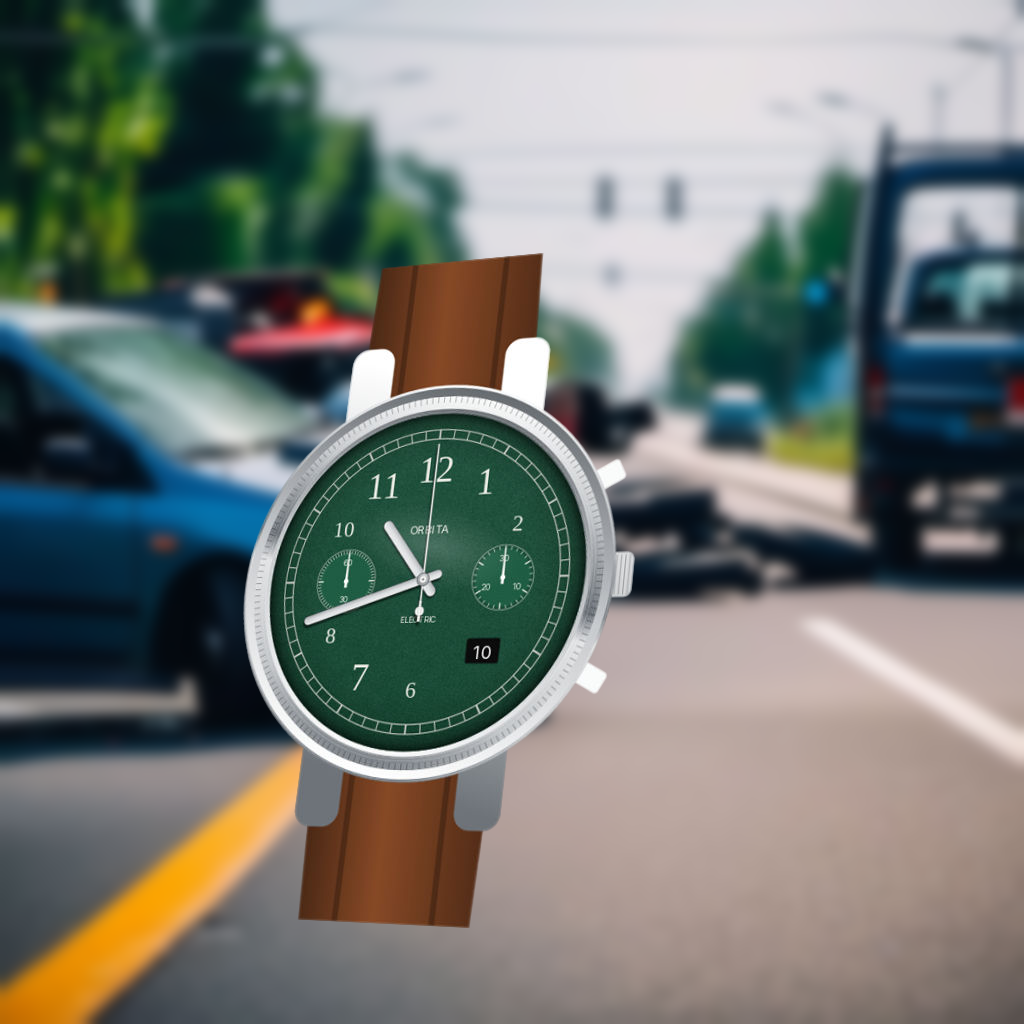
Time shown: 10:42
